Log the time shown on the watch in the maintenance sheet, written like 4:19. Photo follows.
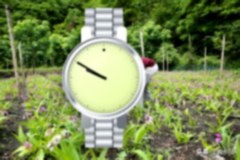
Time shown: 9:50
